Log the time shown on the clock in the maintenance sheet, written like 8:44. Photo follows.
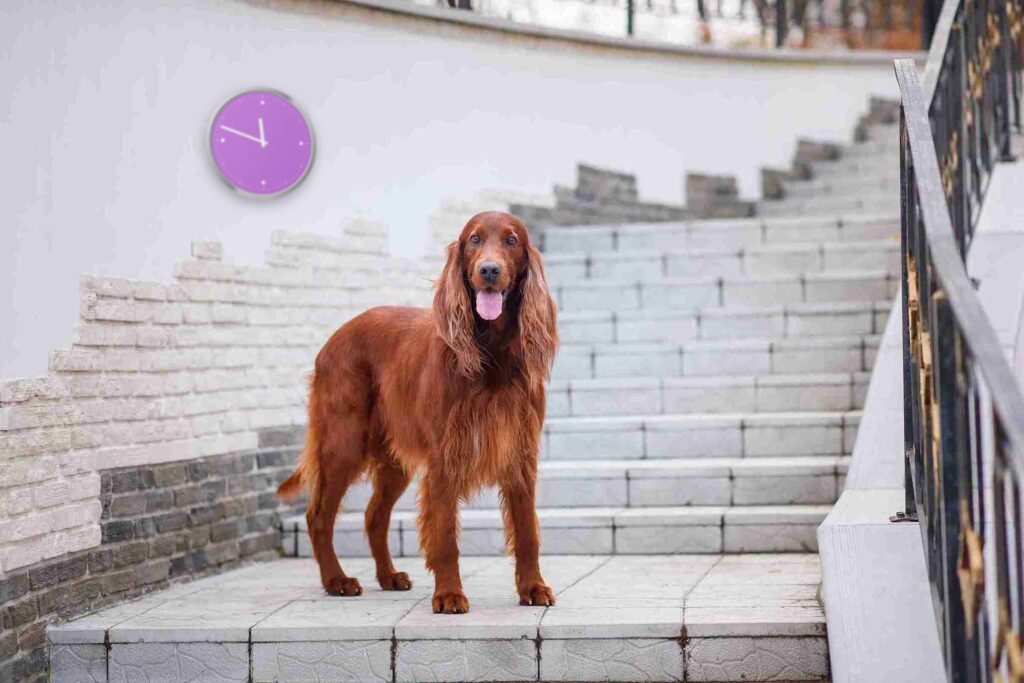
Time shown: 11:48
